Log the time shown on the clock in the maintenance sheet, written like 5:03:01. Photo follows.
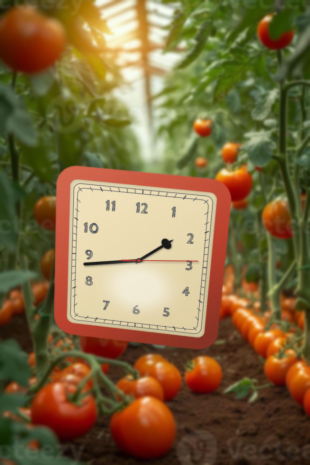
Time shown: 1:43:14
